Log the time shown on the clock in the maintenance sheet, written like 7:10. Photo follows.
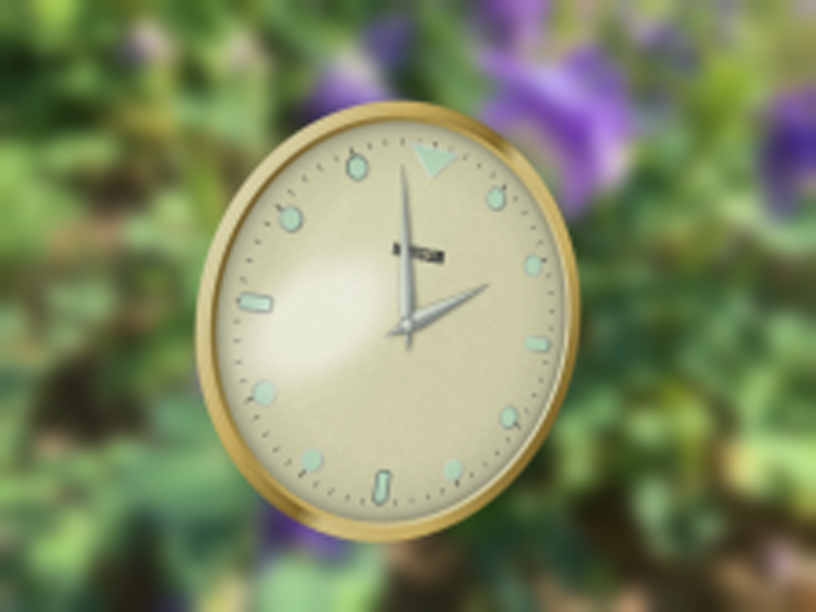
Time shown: 1:58
